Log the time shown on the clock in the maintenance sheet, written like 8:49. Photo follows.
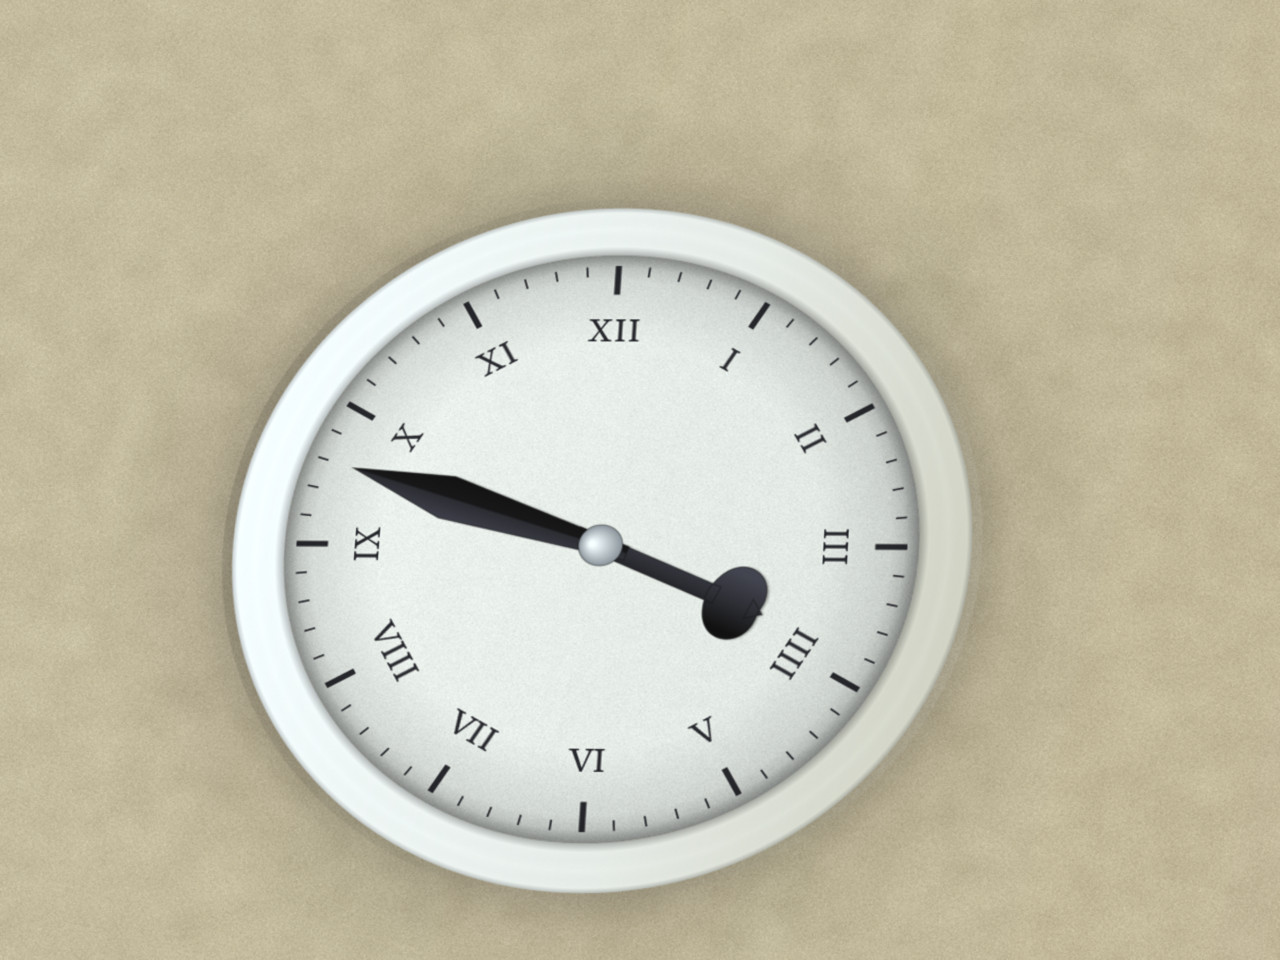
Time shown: 3:48
